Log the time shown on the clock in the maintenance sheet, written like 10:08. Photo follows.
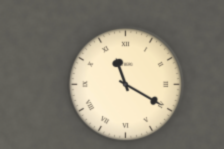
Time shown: 11:20
